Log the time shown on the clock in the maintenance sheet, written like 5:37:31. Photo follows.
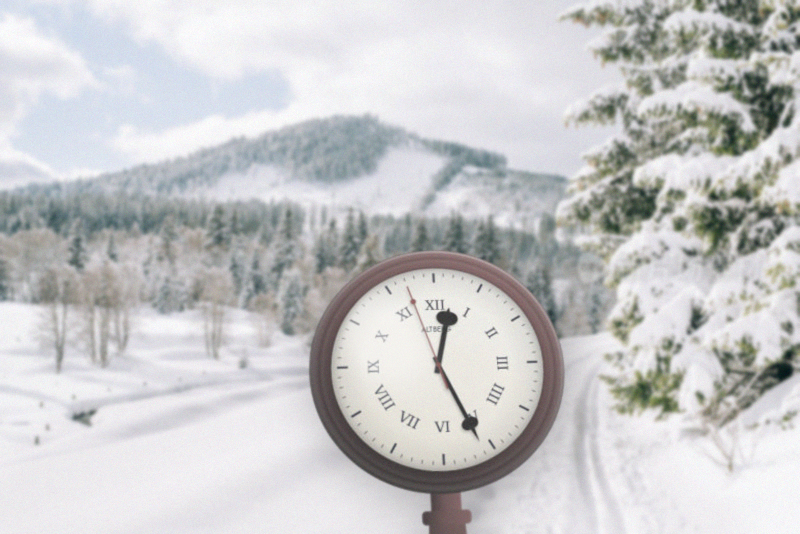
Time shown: 12:25:57
